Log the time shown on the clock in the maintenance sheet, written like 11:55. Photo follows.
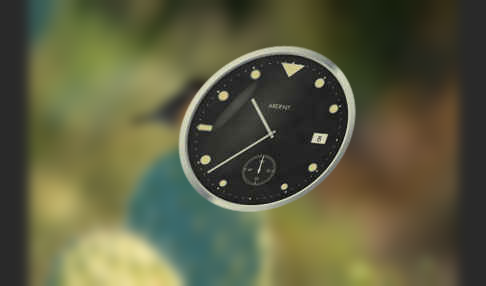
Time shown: 10:38
